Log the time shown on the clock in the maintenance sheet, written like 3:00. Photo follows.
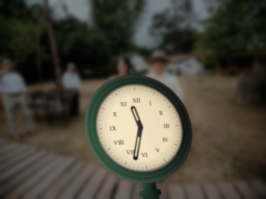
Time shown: 11:33
